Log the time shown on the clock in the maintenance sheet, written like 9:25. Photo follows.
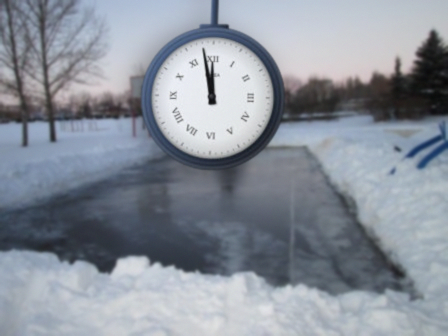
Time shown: 11:58
